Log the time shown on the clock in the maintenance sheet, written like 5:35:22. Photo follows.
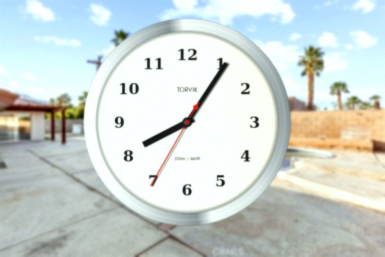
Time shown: 8:05:35
